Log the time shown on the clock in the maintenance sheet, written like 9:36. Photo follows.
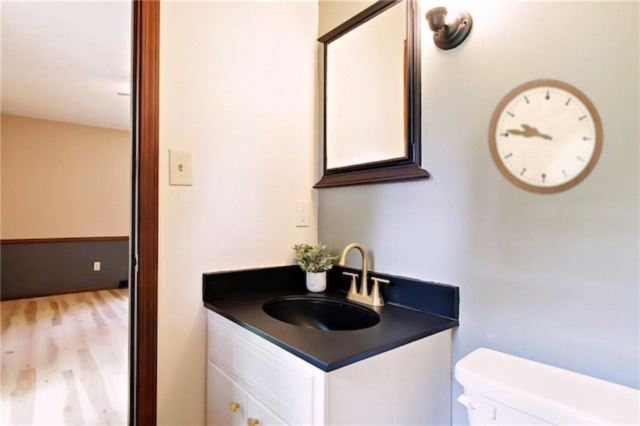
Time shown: 9:46
